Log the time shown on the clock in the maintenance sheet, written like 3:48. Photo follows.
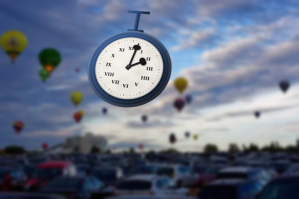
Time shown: 2:02
